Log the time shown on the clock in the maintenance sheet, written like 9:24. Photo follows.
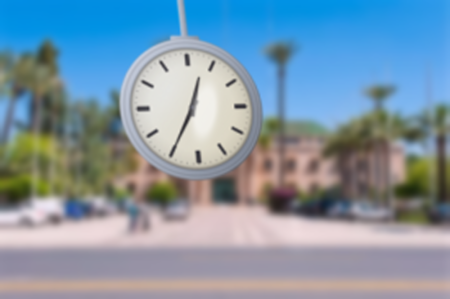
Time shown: 12:35
